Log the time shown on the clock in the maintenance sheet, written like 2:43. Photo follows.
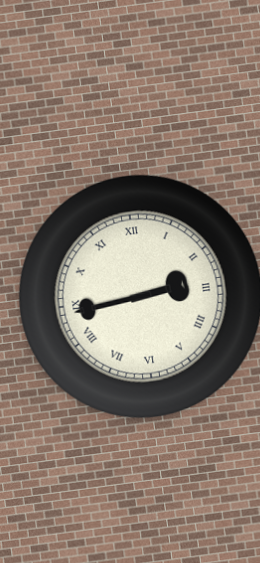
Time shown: 2:44
